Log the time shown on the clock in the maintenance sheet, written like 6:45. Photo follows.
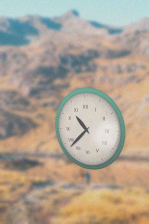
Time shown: 10:38
